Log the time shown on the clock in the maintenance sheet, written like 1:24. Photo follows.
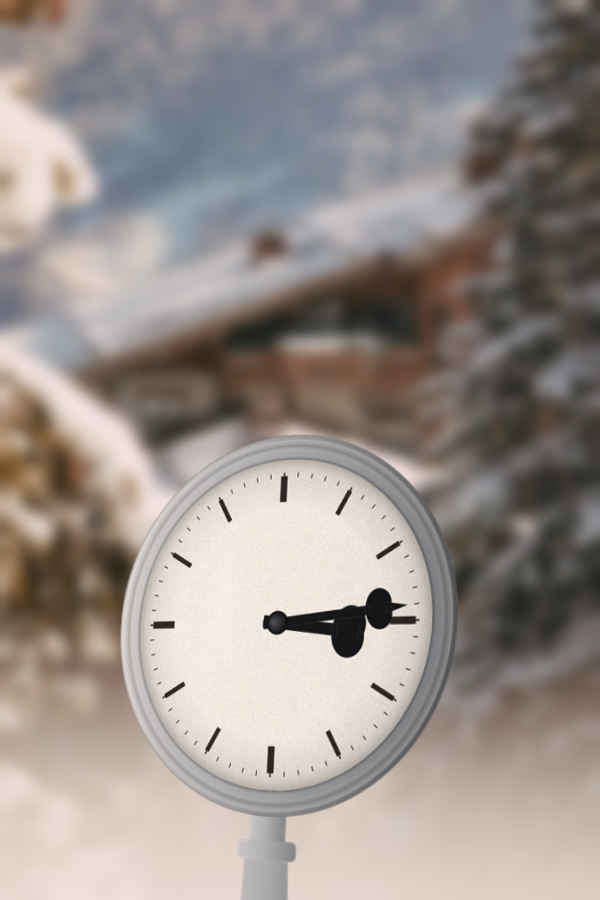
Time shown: 3:14
